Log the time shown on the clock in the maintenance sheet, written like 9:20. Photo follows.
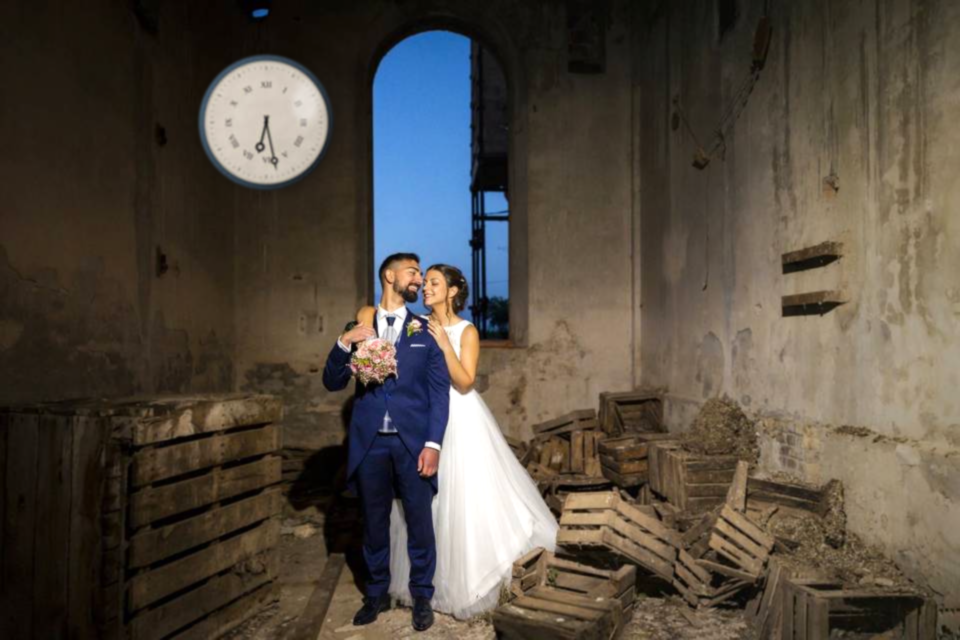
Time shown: 6:28
